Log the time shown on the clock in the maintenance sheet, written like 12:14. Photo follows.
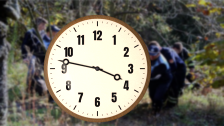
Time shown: 3:47
